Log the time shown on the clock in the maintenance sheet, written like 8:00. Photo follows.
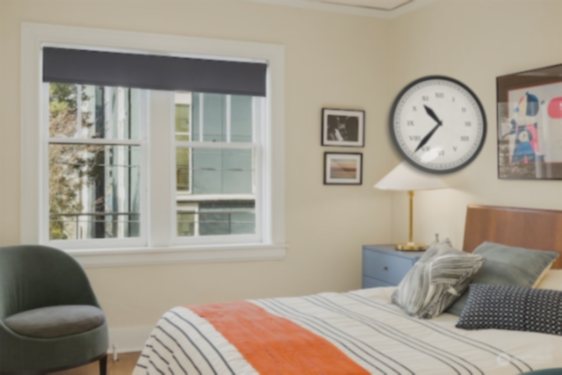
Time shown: 10:37
